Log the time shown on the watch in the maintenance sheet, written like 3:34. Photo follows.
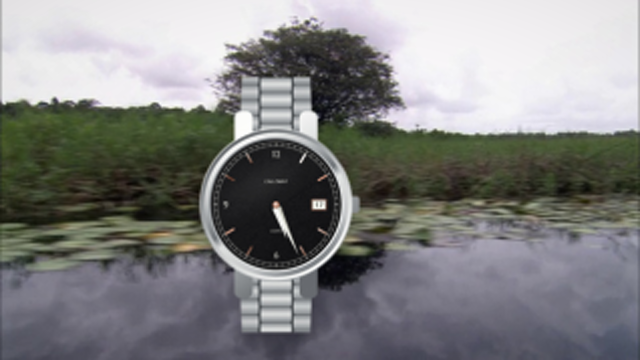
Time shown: 5:26
